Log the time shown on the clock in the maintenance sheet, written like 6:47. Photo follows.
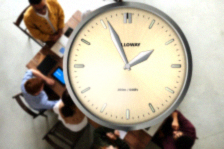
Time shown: 1:56
